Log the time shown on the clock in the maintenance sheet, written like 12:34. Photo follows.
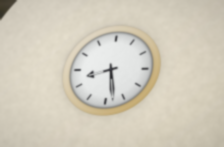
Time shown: 8:28
